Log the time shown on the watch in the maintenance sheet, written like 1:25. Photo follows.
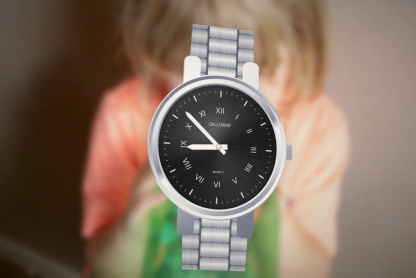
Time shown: 8:52
